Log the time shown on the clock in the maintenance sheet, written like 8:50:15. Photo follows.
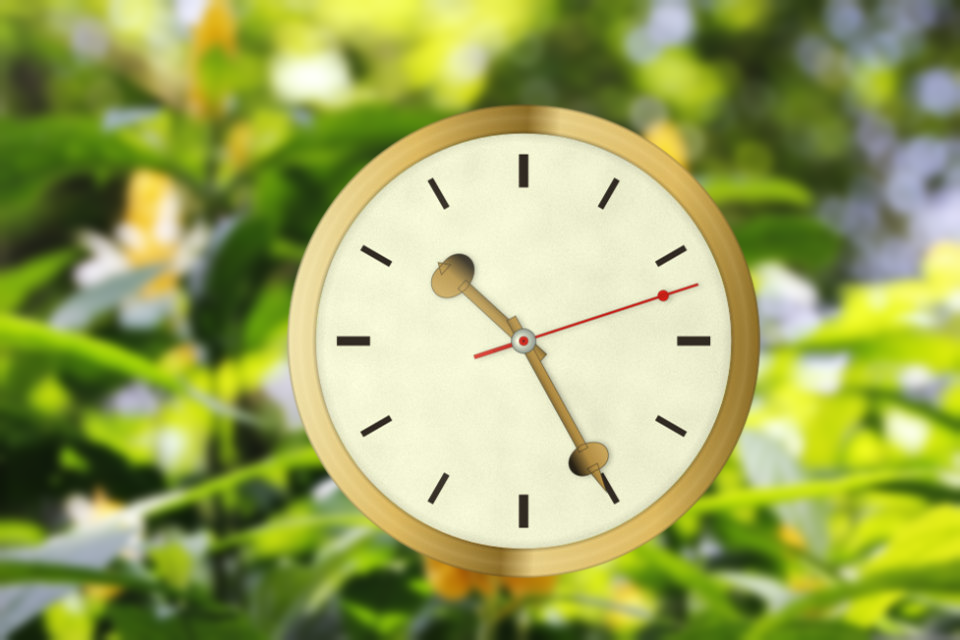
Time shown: 10:25:12
